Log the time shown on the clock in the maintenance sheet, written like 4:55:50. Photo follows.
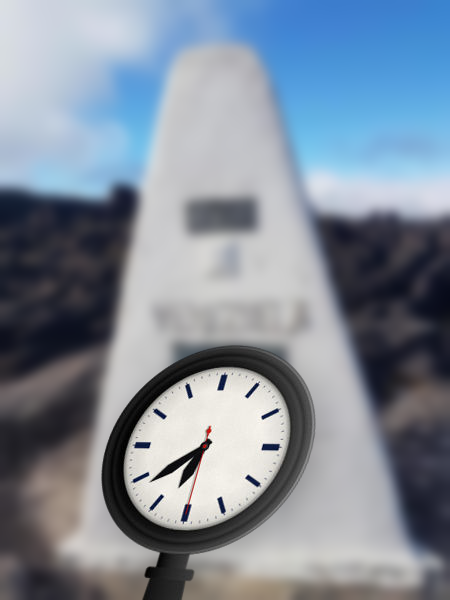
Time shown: 6:38:30
